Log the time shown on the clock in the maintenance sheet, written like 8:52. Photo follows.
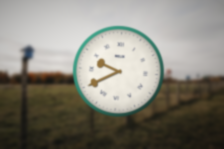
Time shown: 9:40
